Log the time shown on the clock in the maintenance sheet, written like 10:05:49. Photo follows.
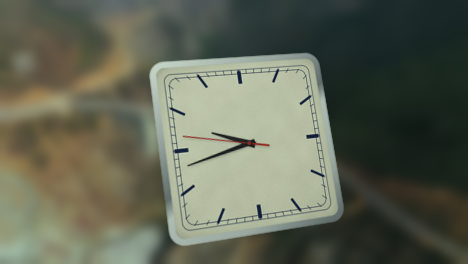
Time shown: 9:42:47
